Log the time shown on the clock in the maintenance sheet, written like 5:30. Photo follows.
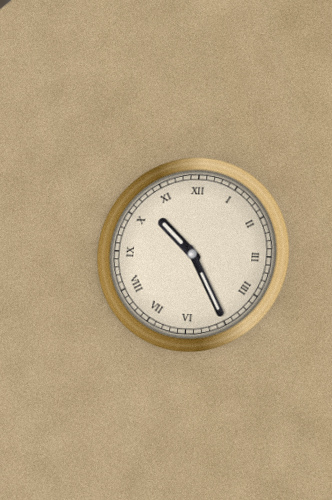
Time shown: 10:25
